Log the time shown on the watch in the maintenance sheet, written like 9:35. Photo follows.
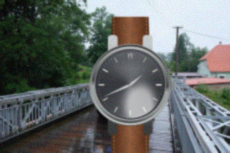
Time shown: 1:41
